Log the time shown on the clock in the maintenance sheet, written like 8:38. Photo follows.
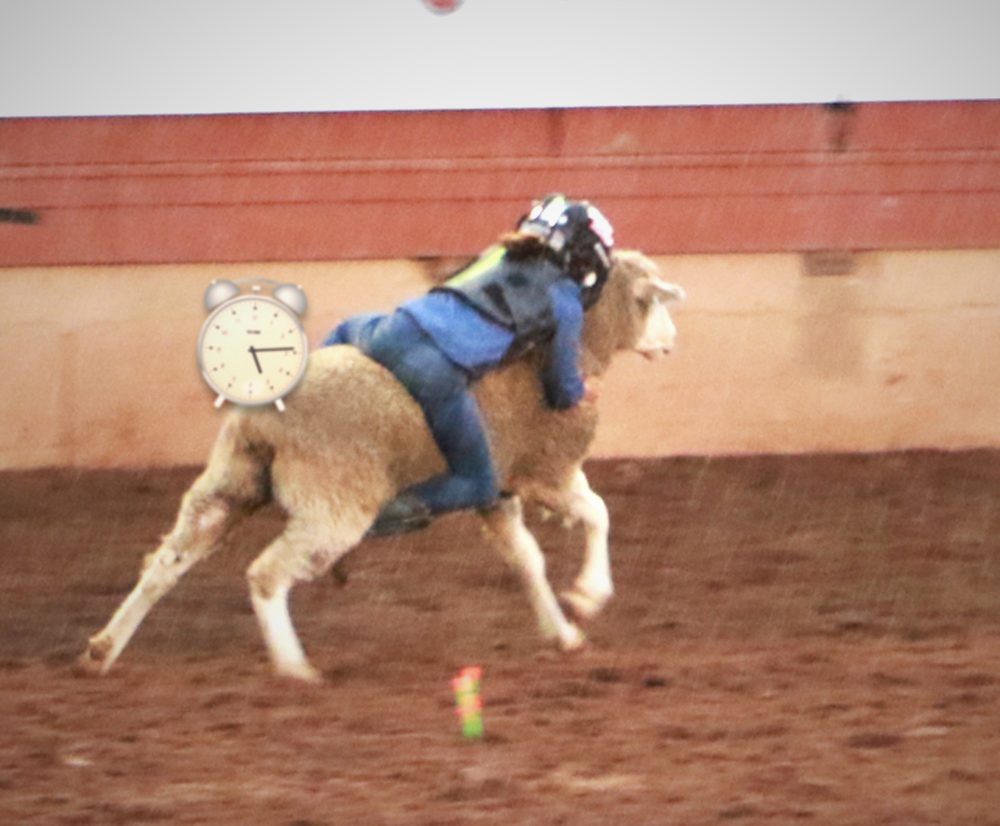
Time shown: 5:14
